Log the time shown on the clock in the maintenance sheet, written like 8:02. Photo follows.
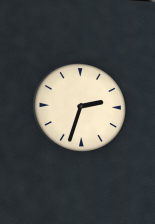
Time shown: 2:33
